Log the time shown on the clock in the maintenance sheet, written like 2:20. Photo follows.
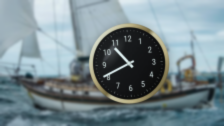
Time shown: 10:41
